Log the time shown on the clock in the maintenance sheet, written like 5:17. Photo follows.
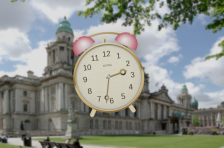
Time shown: 2:32
